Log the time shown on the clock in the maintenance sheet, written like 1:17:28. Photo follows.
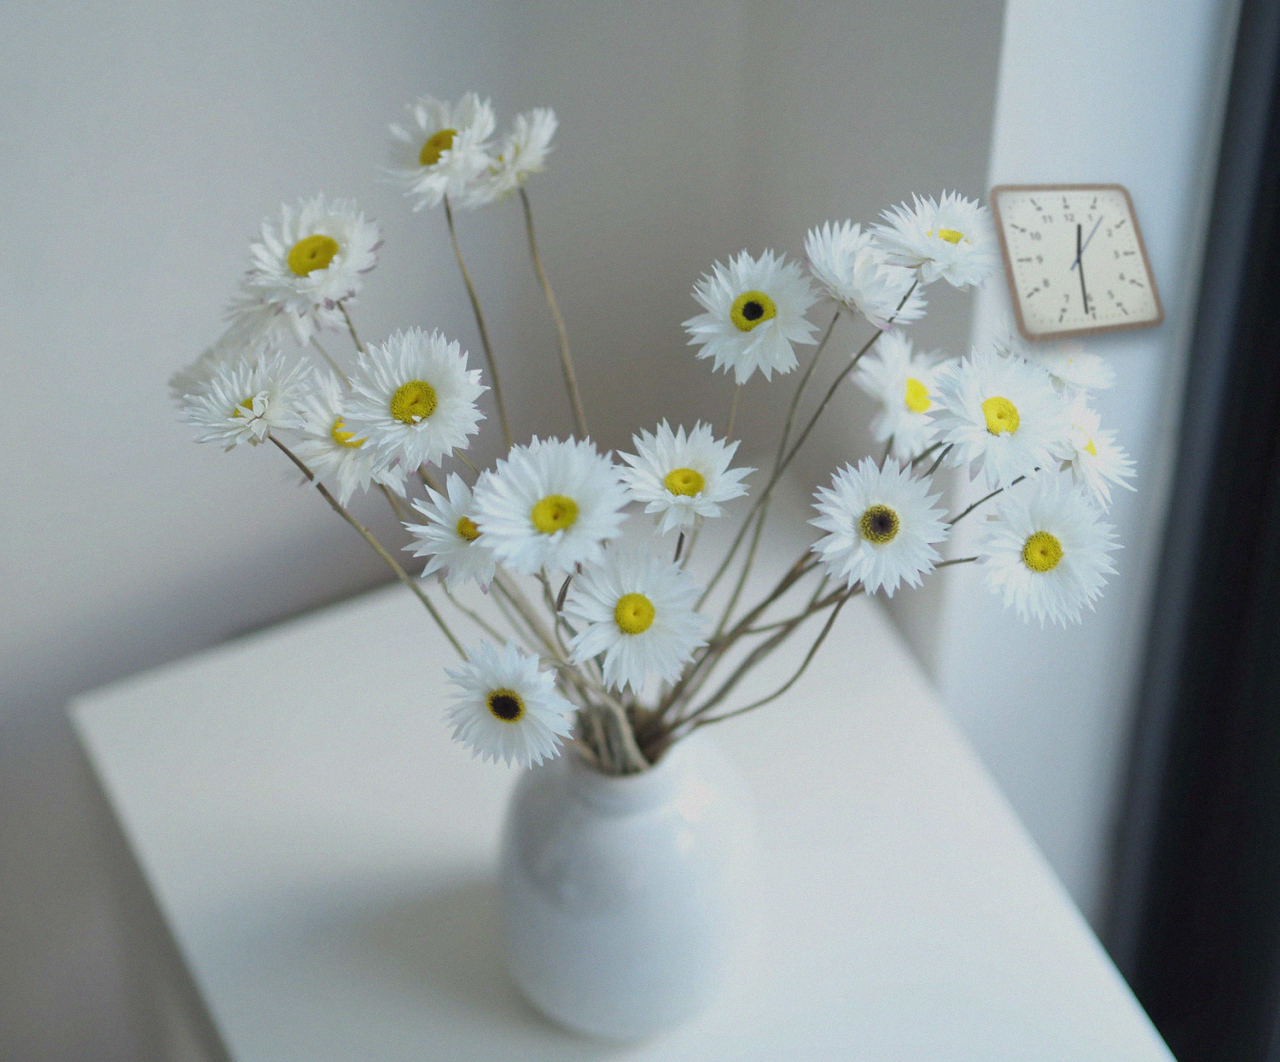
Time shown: 12:31:07
